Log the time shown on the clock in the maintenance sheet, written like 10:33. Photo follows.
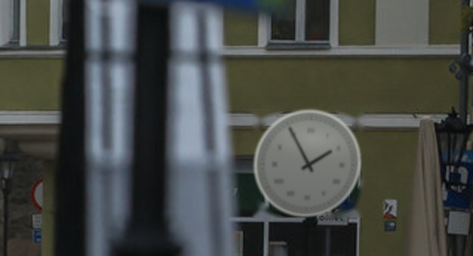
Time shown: 1:55
